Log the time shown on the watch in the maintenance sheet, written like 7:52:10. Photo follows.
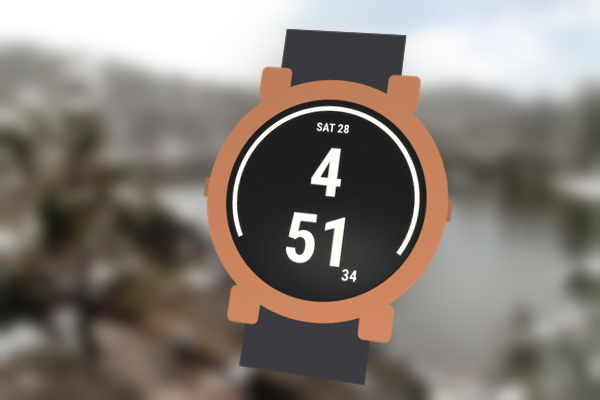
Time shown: 4:51:34
